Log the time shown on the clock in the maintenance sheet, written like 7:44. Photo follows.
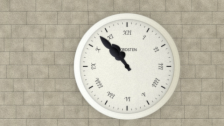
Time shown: 10:53
